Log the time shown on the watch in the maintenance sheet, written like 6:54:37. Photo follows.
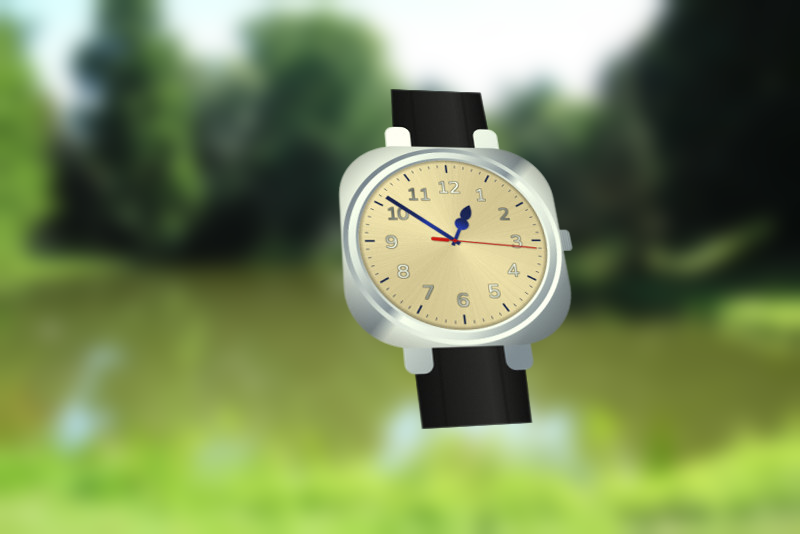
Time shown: 12:51:16
